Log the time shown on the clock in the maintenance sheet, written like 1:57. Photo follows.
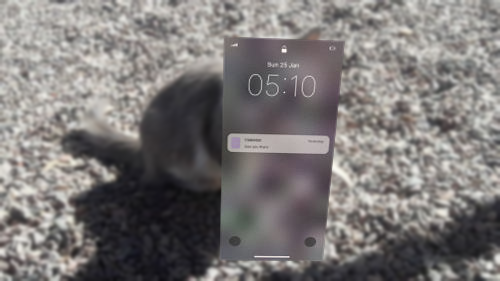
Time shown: 5:10
